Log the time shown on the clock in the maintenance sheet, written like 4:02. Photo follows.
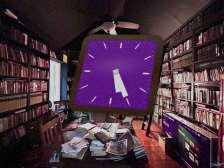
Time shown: 5:25
